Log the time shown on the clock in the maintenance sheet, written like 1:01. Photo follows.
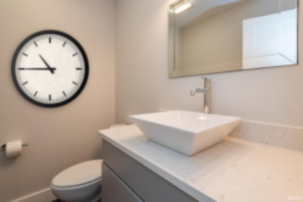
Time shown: 10:45
